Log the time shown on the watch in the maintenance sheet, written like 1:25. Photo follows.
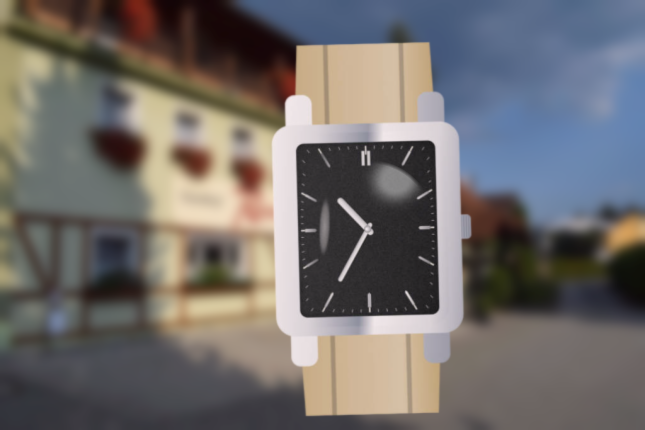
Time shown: 10:35
